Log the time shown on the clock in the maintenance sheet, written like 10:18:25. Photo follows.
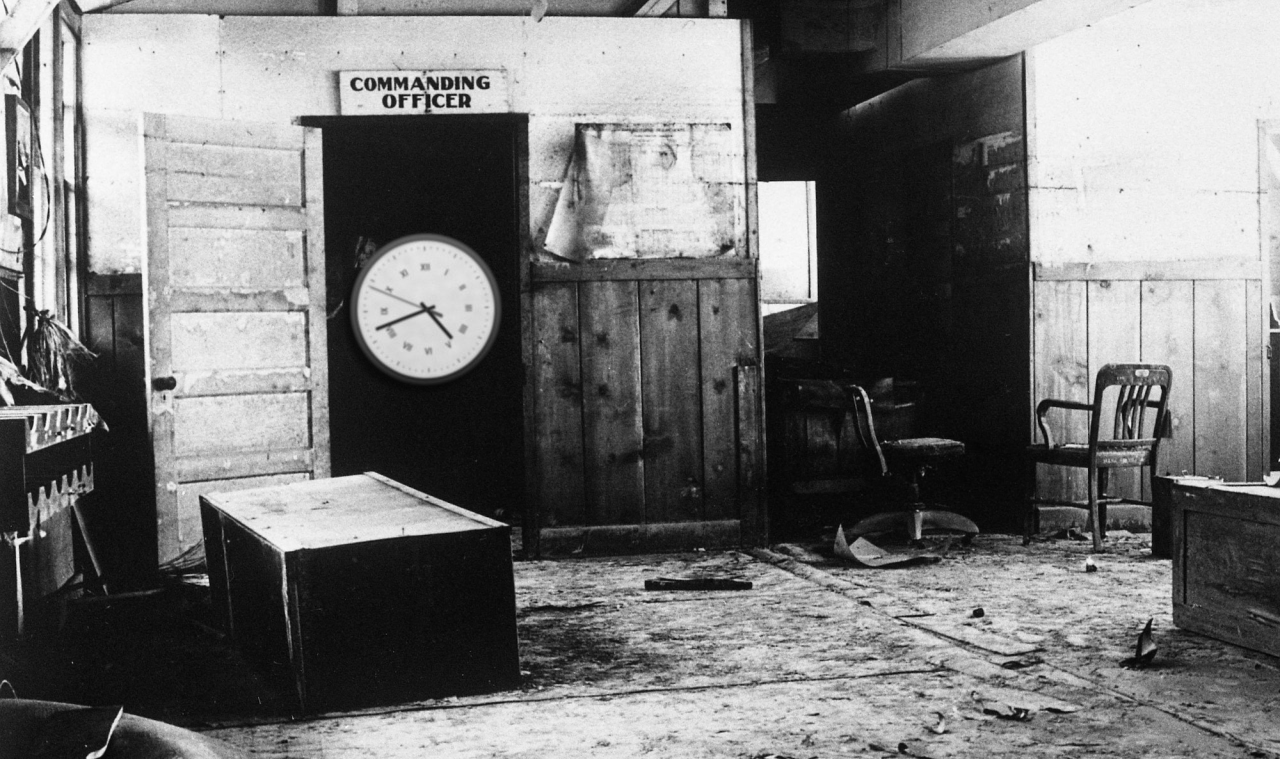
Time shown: 4:41:49
